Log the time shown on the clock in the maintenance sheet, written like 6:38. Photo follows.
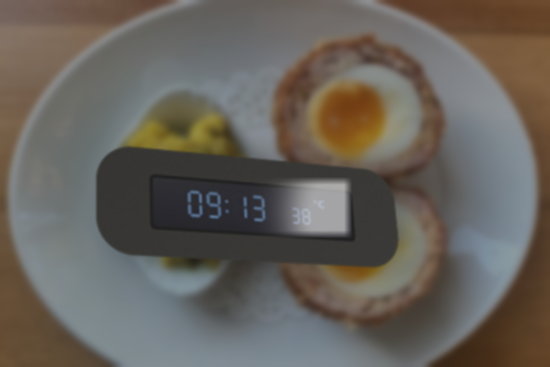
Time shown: 9:13
